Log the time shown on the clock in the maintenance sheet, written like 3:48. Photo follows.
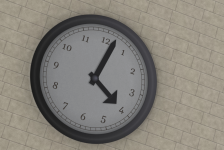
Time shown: 4:02
